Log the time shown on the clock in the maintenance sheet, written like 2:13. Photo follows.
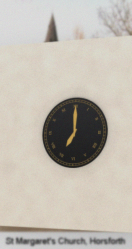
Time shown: 7:00
